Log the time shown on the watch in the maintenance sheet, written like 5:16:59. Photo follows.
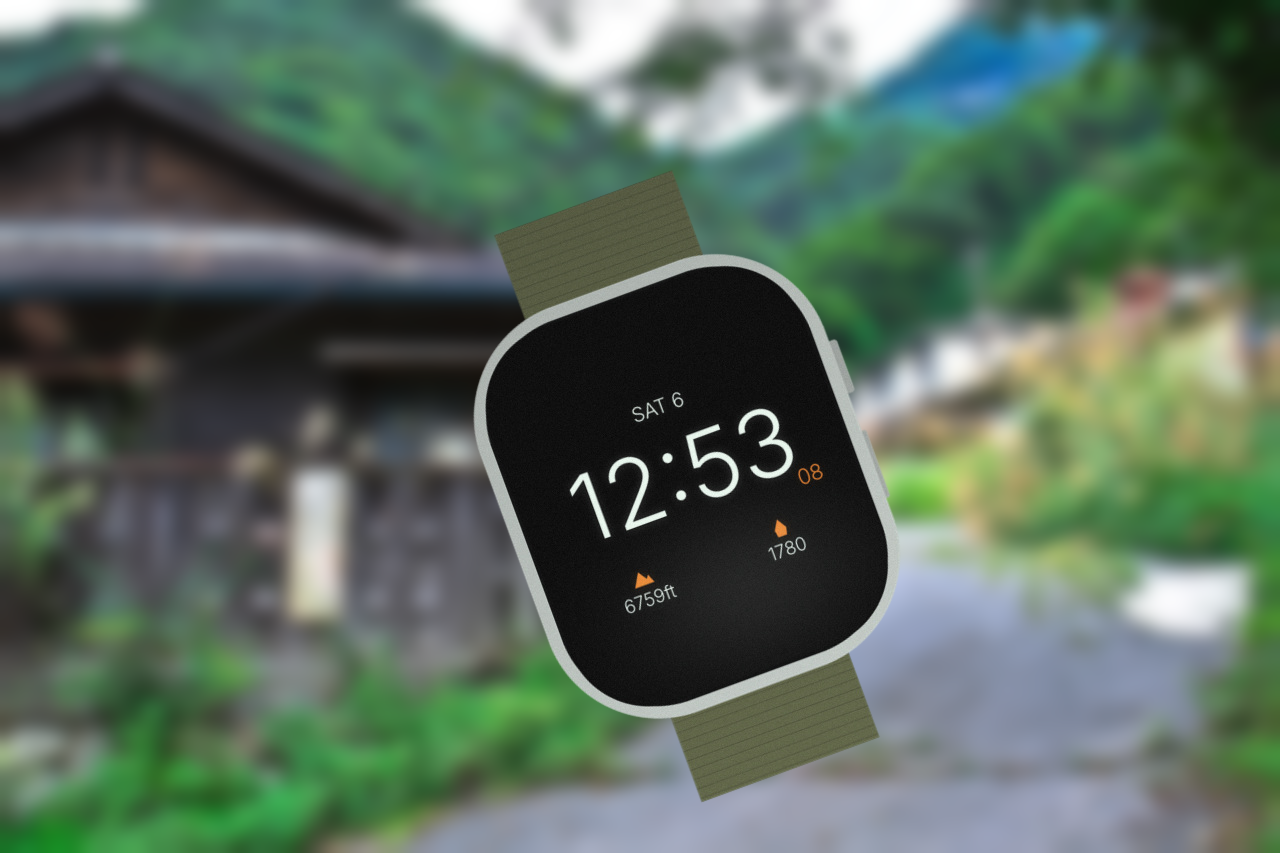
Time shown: 12:53:08
